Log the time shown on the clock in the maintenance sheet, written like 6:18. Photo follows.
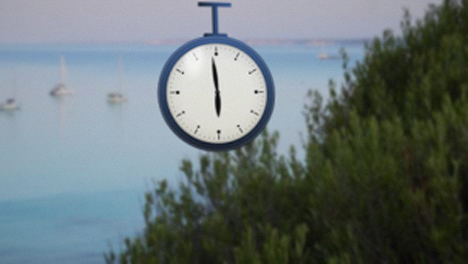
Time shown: 5:59
